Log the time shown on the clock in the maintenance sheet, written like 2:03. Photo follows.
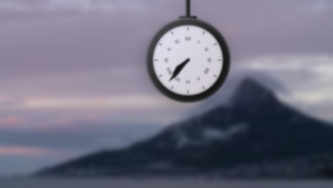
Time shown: 7:37
